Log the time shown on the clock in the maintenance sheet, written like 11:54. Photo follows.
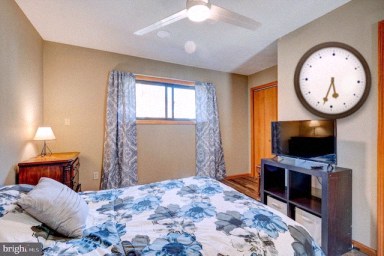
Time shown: 5:33
